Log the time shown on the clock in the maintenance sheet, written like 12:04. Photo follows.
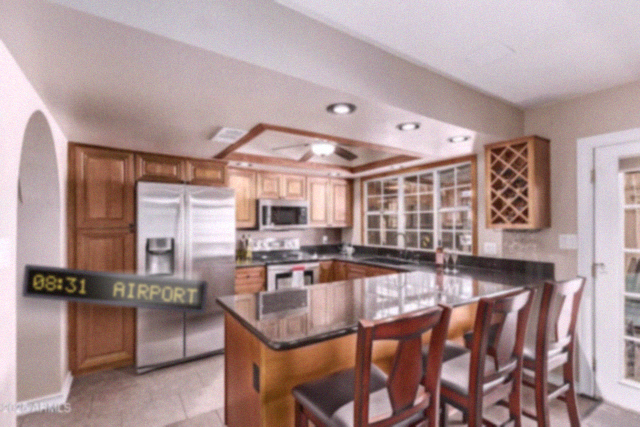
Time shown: 8:31
